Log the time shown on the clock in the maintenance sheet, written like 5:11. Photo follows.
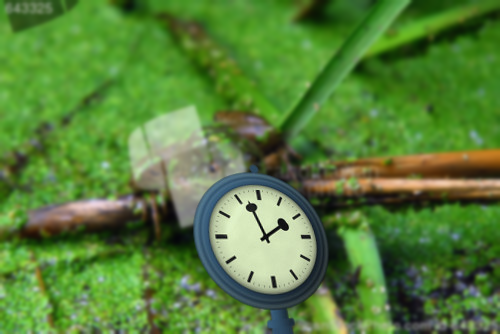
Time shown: 1:57
